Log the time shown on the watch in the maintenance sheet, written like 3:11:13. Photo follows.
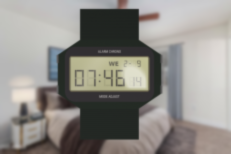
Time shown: 7:46:14
